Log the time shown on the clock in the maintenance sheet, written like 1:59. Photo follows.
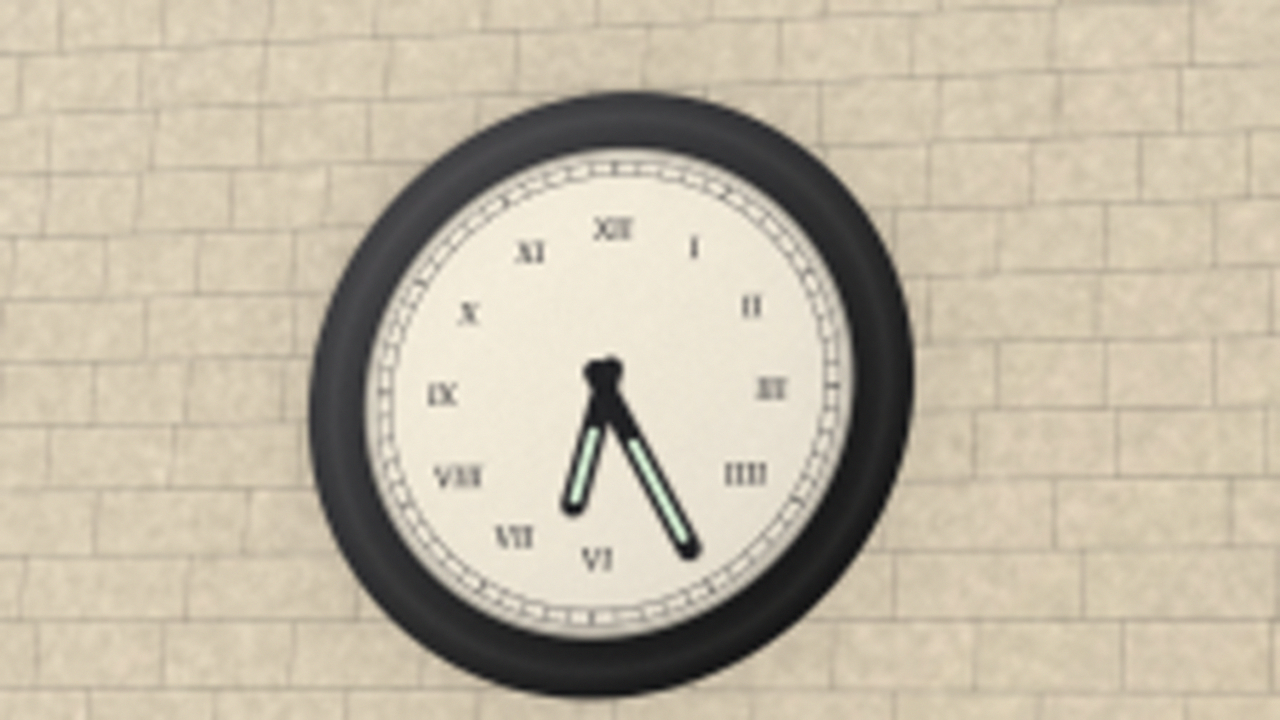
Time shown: 6:25
